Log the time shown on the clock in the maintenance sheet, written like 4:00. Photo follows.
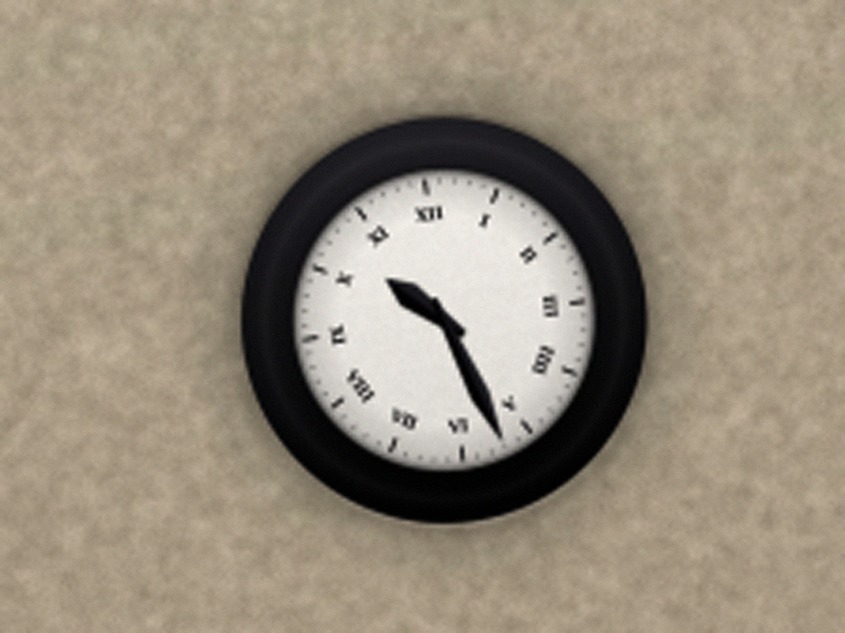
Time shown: 10:27
